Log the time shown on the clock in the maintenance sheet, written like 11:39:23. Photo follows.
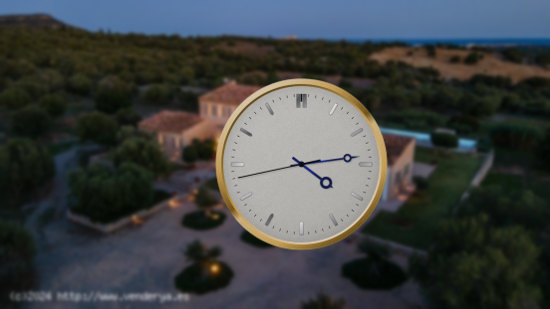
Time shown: 4:13:43
